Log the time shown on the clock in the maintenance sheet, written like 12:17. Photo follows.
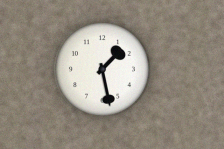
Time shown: 1:28
